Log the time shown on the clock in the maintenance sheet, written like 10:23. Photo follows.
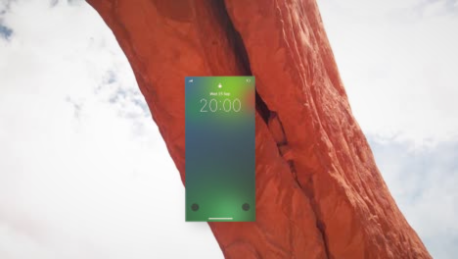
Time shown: 20:00
